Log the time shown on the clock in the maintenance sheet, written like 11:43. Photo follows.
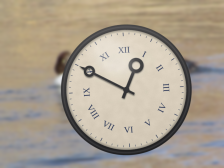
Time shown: 12:50
